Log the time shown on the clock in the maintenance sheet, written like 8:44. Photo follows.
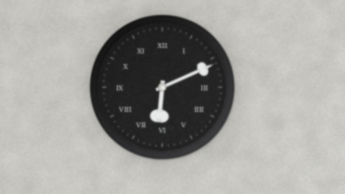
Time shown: 6:11
